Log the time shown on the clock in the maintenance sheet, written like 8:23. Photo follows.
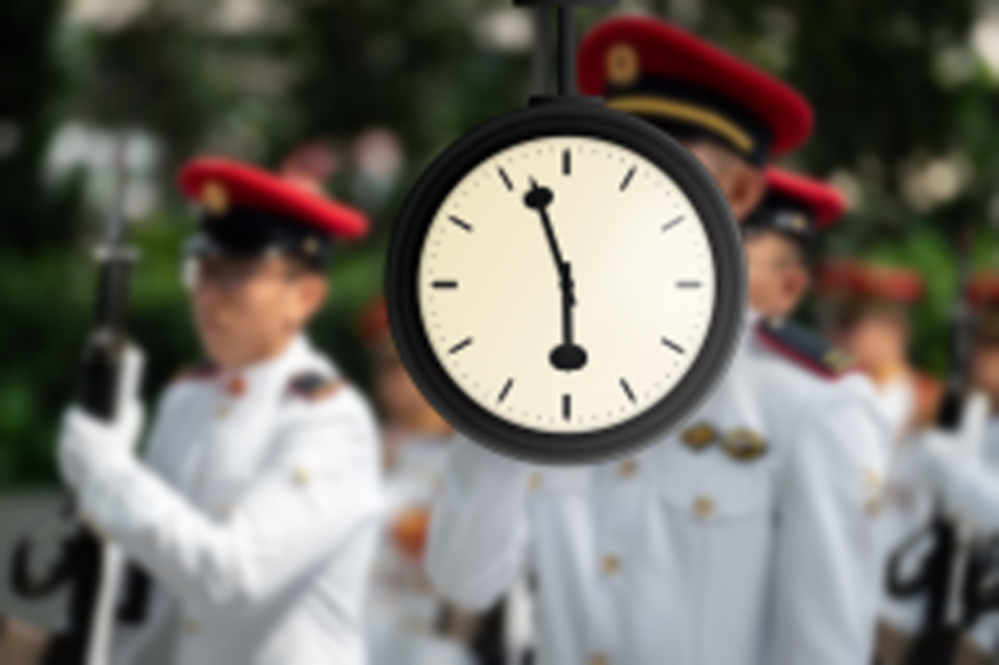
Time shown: 5:57
